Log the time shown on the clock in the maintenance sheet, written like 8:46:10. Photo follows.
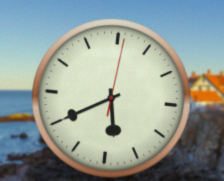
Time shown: 5:40:01
